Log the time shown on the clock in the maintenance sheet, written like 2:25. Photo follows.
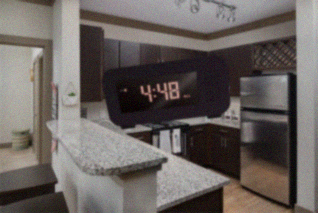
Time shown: 4:48
